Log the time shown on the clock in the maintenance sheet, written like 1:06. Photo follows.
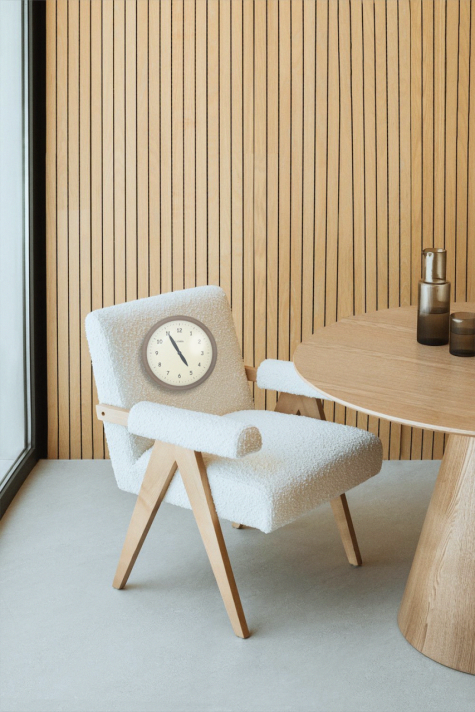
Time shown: 4:55
